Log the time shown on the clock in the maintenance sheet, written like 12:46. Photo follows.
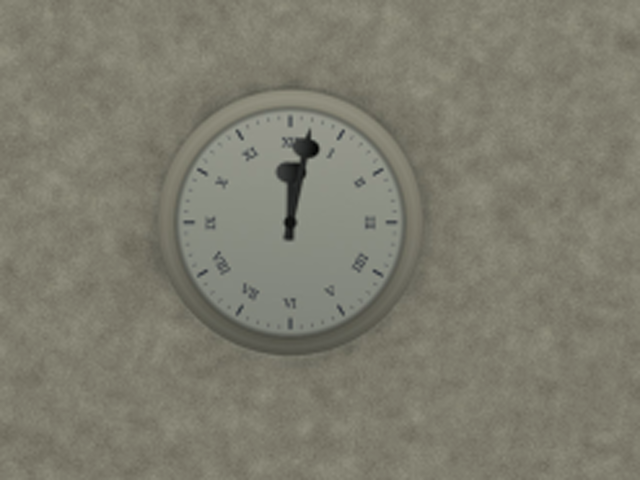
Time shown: 12:02
